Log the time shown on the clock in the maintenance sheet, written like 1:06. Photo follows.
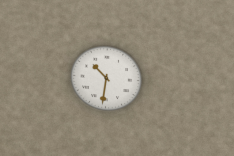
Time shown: 10:31
